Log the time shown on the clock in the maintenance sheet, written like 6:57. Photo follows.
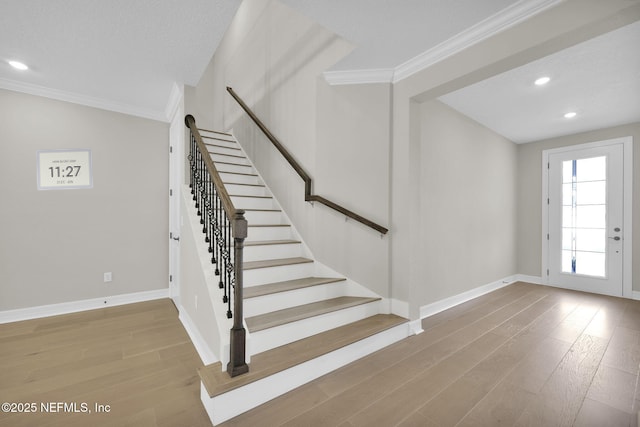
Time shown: 11:27
